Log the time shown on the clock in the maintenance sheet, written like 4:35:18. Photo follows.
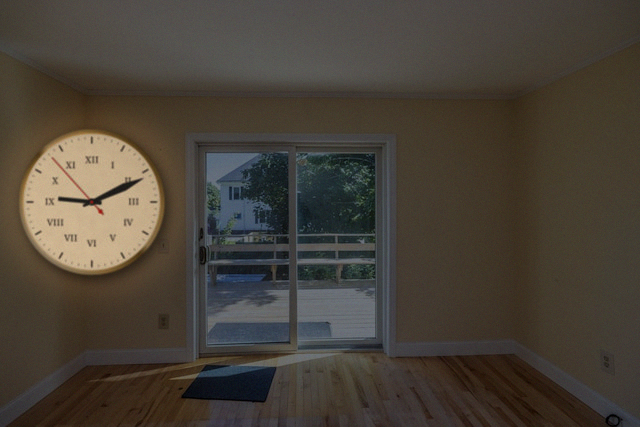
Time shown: 9:10:53
